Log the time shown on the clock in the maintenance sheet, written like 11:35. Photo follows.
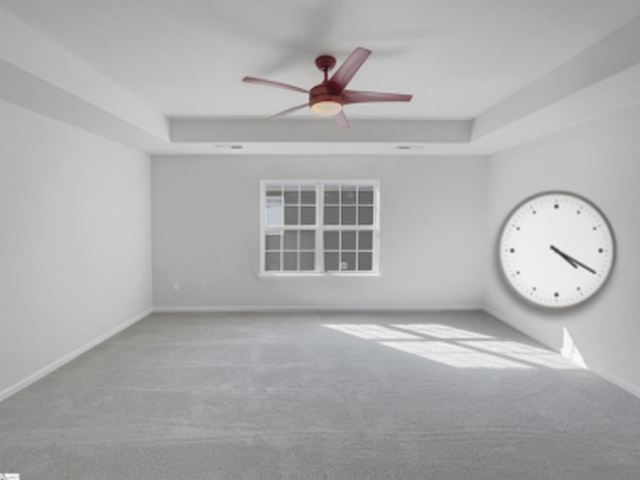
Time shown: 4:20
